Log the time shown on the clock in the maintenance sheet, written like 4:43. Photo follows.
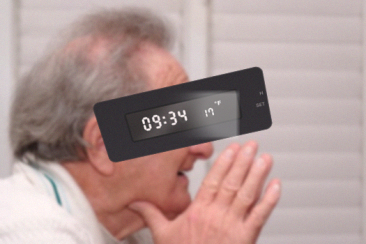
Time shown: 9:34
